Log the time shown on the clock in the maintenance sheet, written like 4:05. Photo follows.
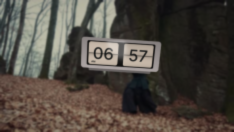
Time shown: 6:57
